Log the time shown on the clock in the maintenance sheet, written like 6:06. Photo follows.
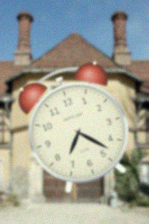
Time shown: 7:23
